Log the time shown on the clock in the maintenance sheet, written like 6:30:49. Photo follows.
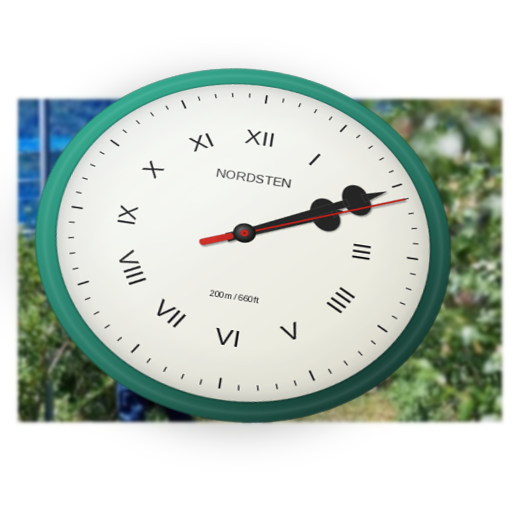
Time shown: 2:10:11
